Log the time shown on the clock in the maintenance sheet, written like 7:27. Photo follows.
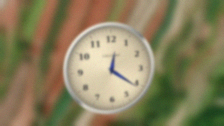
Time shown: 12:21
